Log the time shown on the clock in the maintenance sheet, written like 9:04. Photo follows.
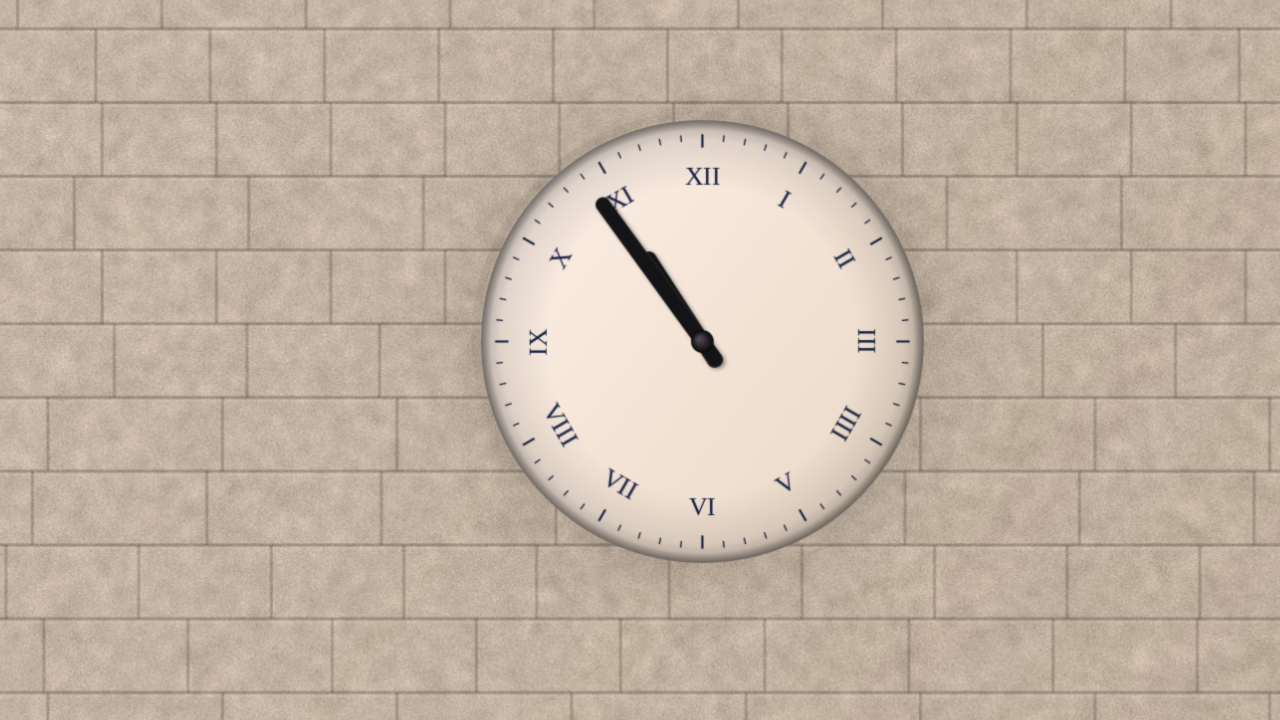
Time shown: 10:54
